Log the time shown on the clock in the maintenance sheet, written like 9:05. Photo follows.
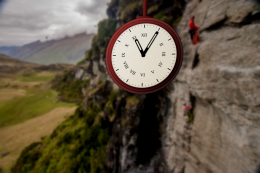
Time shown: 11:05
